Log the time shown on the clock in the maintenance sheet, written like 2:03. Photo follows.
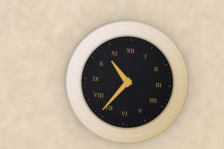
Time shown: 10:36
